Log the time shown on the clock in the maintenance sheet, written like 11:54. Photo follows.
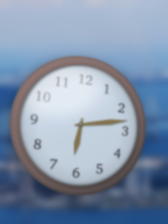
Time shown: 6:13
